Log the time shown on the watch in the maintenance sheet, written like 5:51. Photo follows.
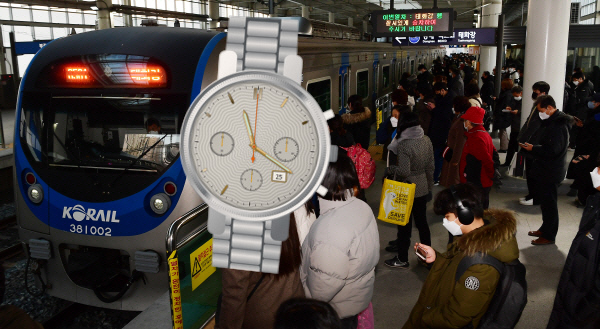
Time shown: 11:20
